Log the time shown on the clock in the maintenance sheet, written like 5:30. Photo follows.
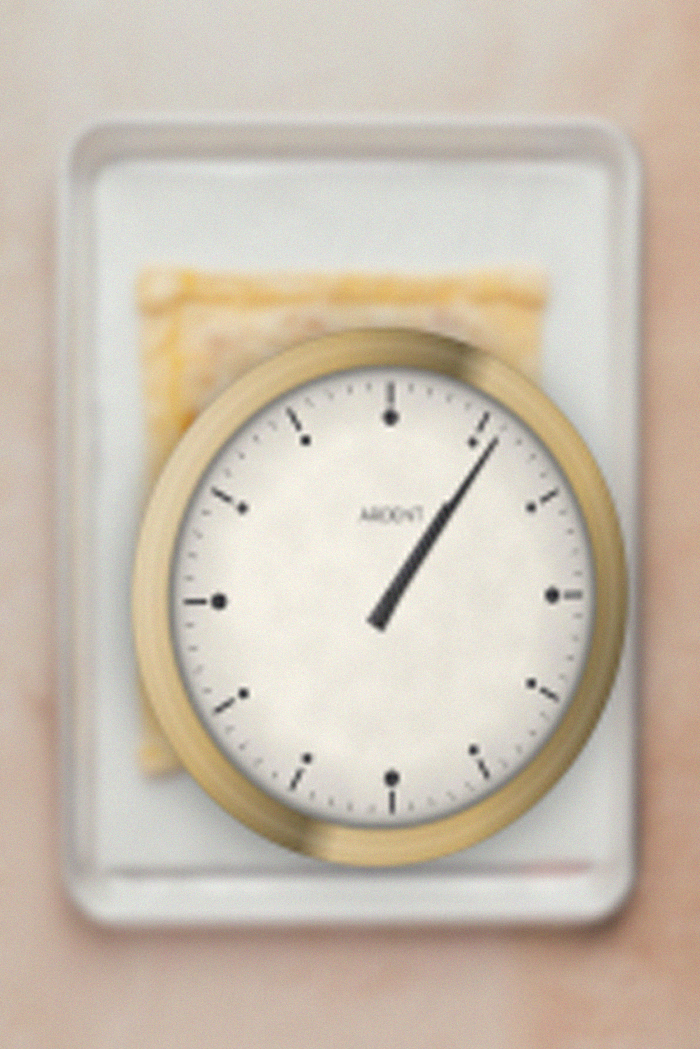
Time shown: 1:06
